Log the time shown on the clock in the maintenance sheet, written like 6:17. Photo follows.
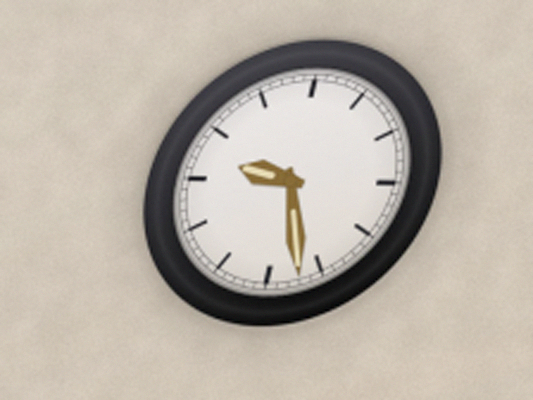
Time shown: 9:27
